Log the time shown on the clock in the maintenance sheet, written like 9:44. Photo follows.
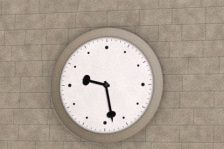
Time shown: 9:28
